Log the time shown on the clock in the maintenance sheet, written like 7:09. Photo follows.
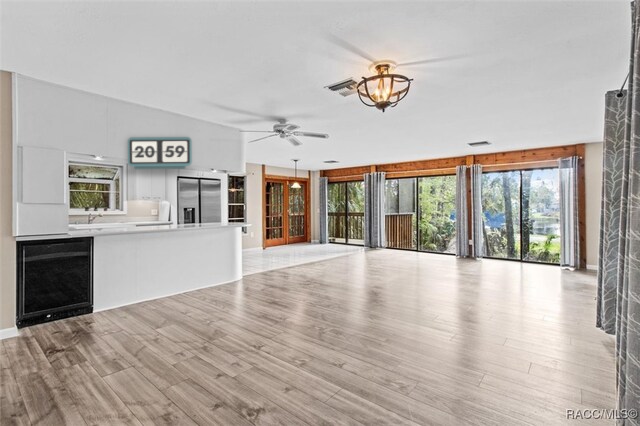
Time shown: 20:59
